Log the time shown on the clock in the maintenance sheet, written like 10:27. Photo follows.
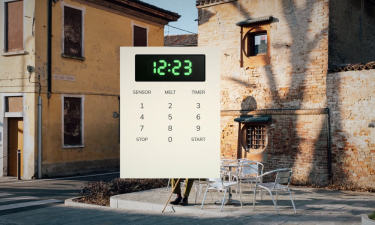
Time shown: 12:23
